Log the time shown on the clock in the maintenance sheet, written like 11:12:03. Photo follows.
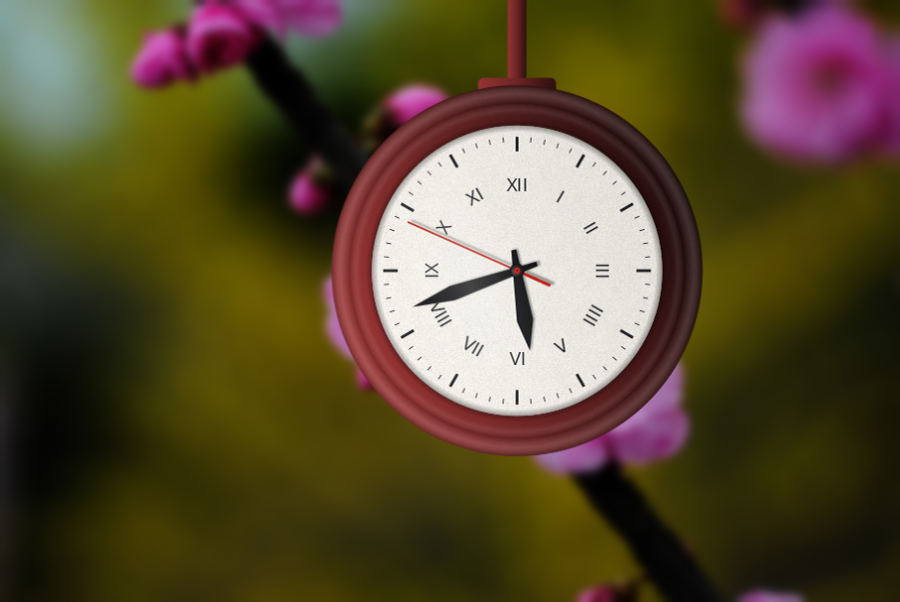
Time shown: 5:41:49
